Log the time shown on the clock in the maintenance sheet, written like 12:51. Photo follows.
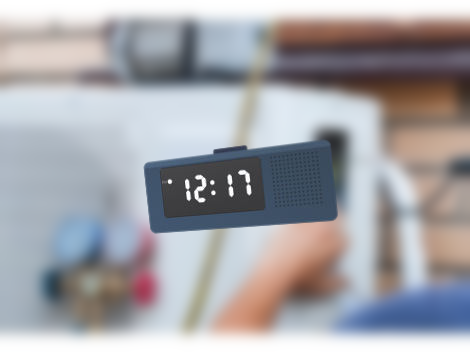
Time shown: 12:17
